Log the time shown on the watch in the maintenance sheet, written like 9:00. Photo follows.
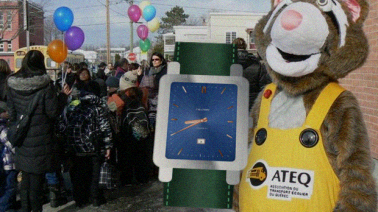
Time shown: 8:40
